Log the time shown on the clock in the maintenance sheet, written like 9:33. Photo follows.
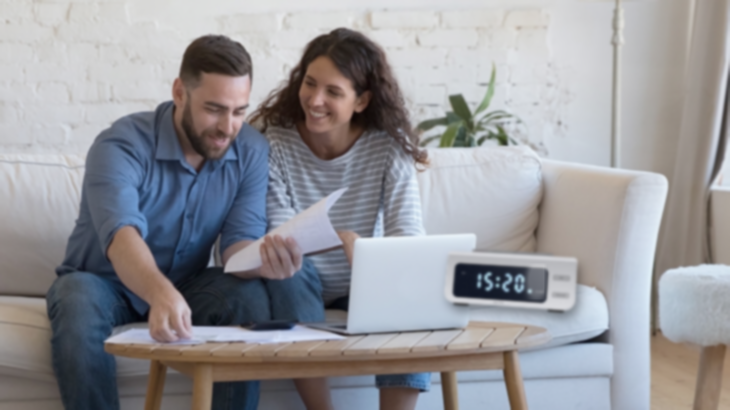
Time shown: 15:20
